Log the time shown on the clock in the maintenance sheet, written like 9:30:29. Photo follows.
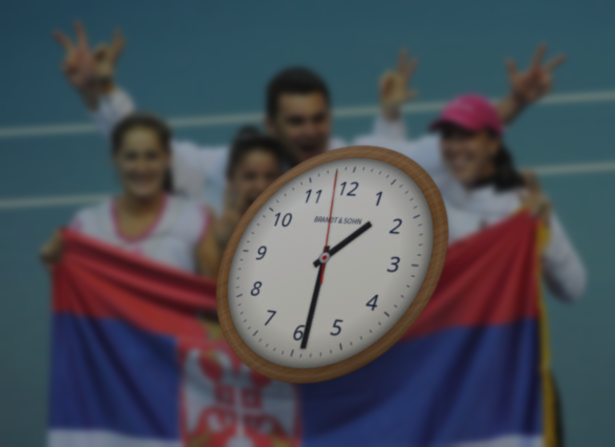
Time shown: 1:28:58
